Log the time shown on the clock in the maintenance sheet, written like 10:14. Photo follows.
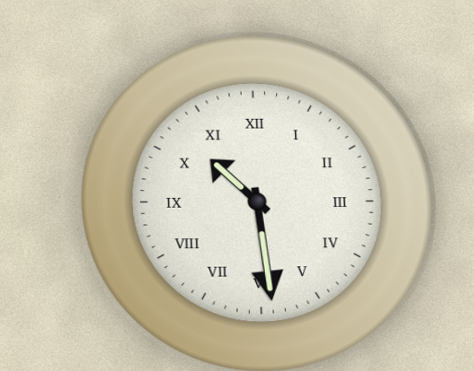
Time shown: 10:29
